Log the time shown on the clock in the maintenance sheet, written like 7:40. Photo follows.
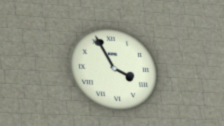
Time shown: 3:56
